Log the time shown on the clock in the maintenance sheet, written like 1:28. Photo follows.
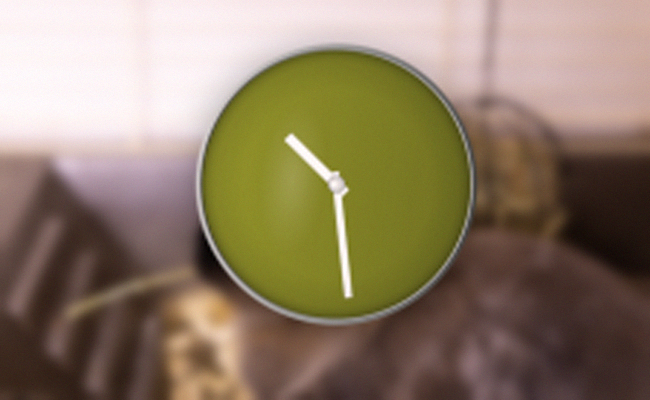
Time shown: 10:29
